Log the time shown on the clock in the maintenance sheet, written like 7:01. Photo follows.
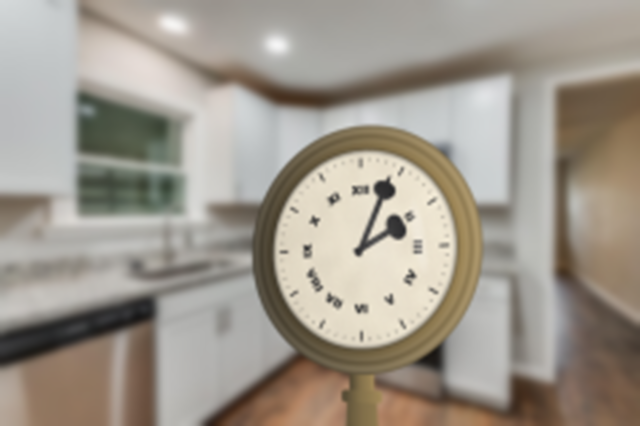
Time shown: 2:04
